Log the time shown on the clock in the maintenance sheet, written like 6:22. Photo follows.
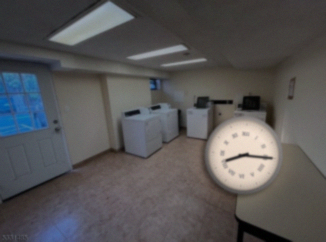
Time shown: 8:15
